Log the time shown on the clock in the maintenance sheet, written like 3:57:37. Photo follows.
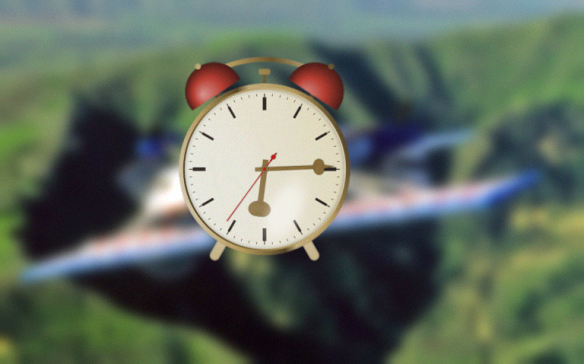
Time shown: 6:14:36
